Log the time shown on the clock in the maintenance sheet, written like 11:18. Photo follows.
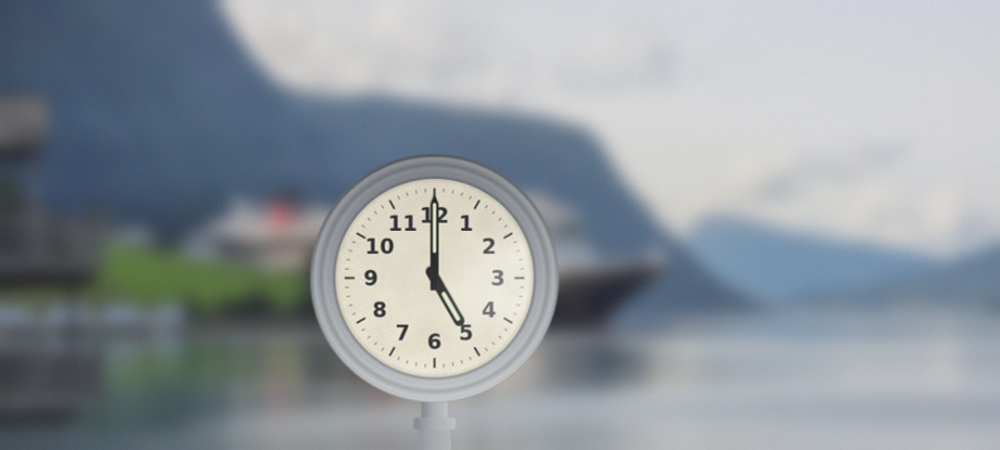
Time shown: 5:00
